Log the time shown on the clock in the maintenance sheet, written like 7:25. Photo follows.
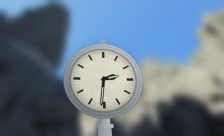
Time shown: 2:31
